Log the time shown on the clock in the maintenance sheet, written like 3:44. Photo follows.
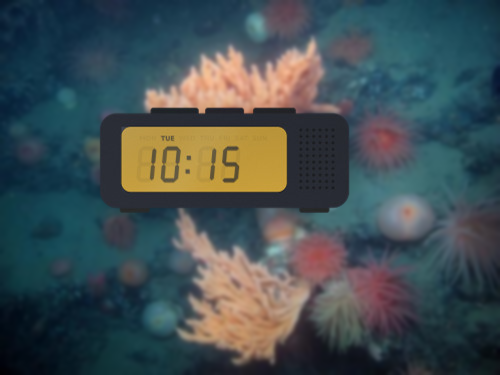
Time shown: 10:15
